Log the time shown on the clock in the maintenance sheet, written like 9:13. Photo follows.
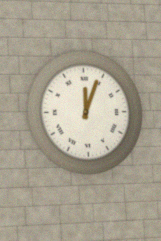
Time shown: 12:04
